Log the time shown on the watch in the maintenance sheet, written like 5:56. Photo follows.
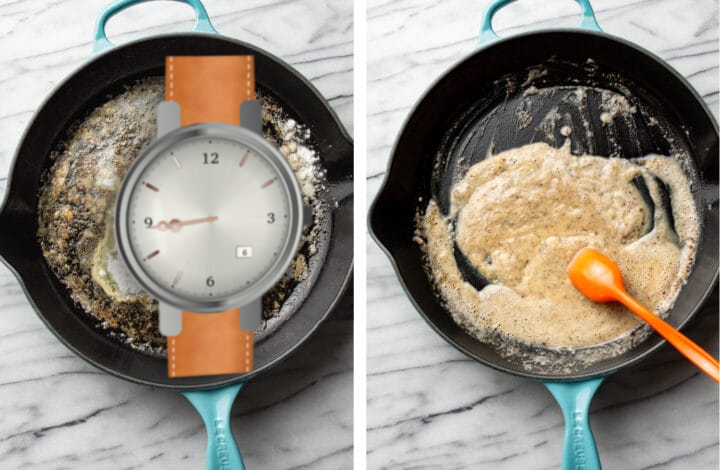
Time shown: 8:44
